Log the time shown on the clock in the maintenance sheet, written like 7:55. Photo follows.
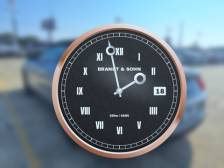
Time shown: 1:58
